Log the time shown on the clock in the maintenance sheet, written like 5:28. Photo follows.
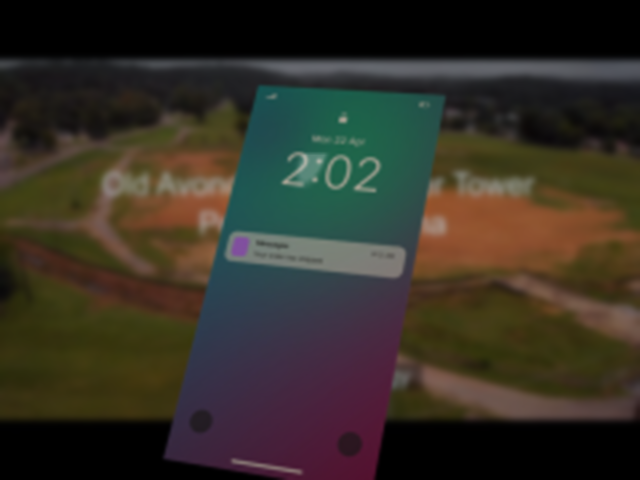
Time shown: 2:02
